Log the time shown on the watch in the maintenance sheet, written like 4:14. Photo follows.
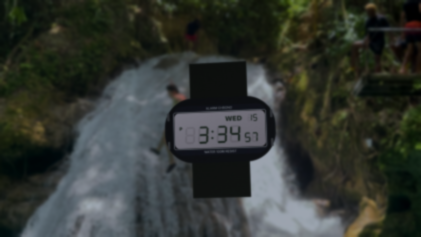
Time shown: 3:34
